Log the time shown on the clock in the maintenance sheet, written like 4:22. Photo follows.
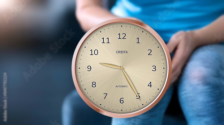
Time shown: 9:25
